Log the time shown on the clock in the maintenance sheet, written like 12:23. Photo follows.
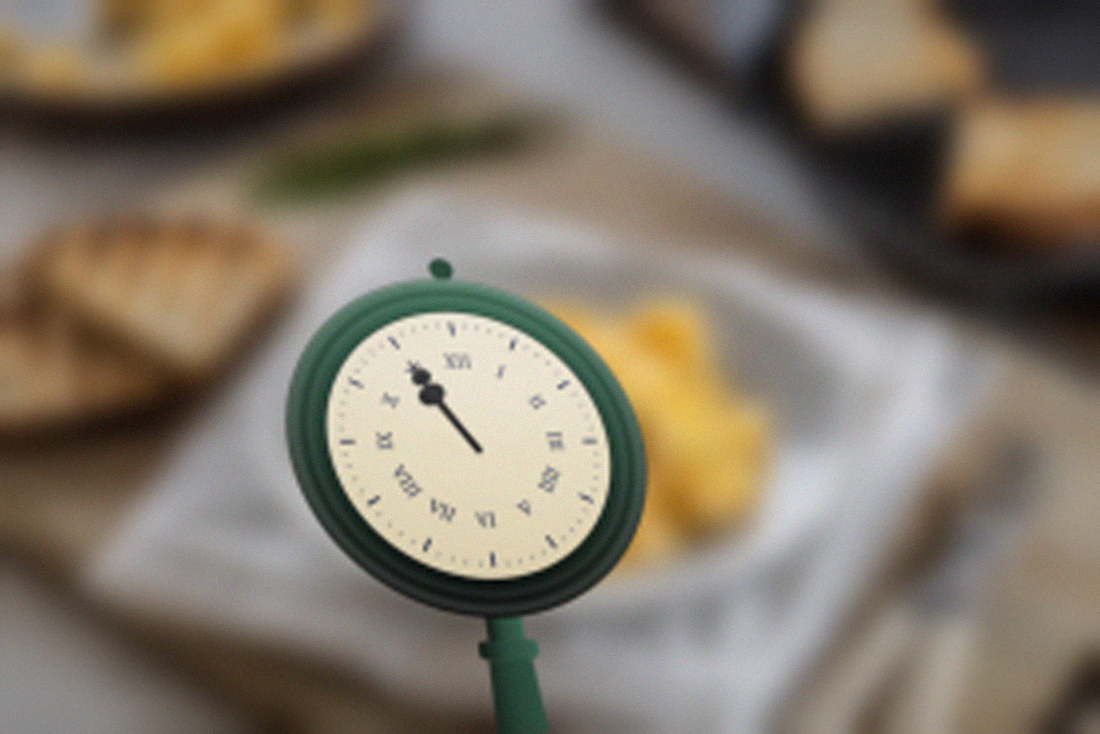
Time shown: 10:55
